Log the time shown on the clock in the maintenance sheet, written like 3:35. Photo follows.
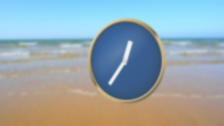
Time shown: 12:36
